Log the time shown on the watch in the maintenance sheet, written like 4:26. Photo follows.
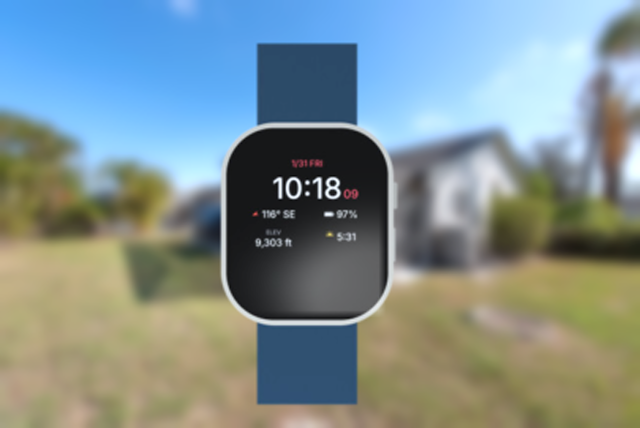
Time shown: 10:18
